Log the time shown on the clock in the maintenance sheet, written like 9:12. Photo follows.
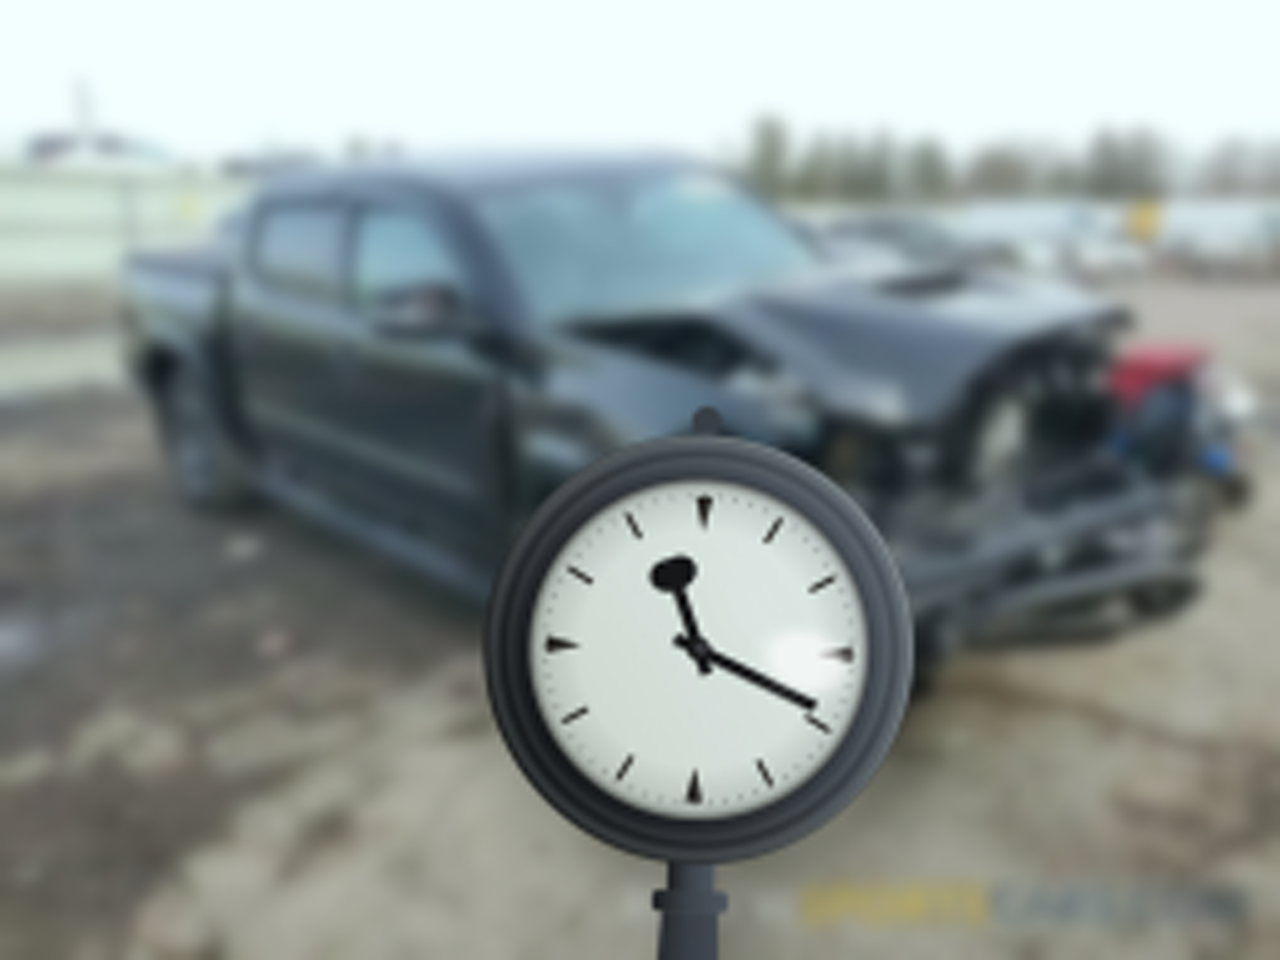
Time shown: 11:19
